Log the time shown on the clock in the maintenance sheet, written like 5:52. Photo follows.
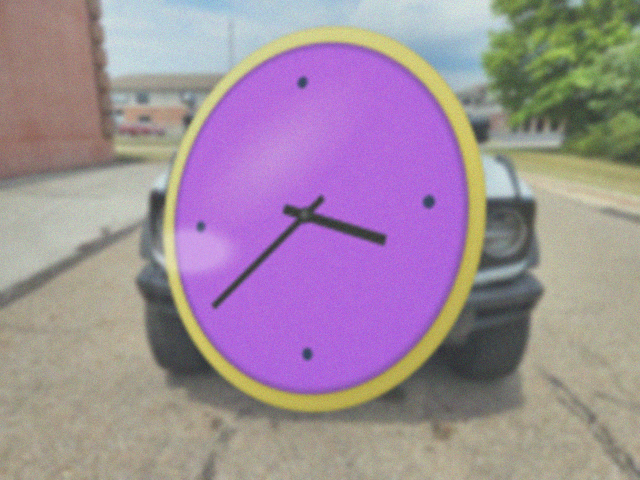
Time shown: 3:39
